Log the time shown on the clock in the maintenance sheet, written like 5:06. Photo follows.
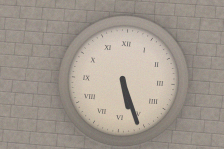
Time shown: 5:26
